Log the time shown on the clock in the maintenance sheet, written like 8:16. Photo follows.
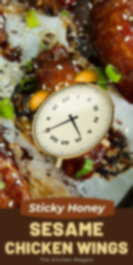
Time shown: 5:45
